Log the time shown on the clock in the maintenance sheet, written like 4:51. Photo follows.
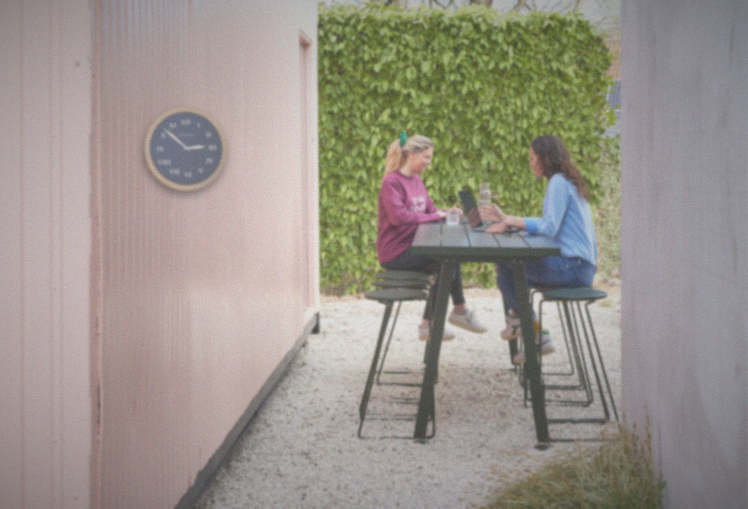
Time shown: 2:52
